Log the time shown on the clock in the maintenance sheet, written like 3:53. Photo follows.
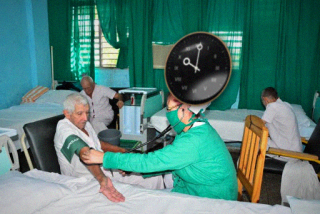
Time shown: 10:01
